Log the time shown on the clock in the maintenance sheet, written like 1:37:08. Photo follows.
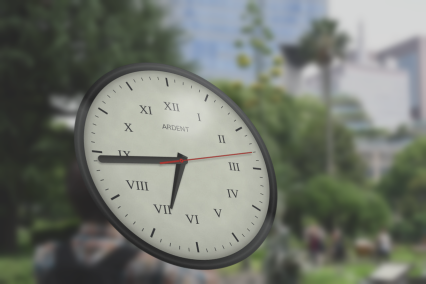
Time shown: 6:44:13
